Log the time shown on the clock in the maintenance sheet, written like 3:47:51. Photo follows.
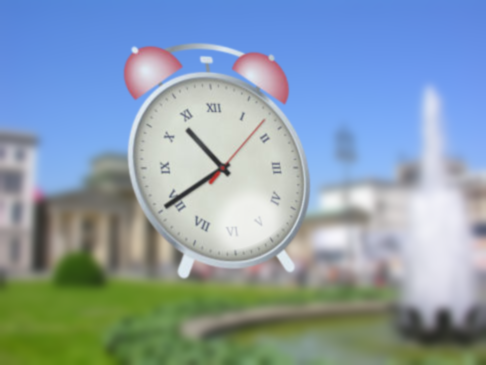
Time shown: 10:40:08
